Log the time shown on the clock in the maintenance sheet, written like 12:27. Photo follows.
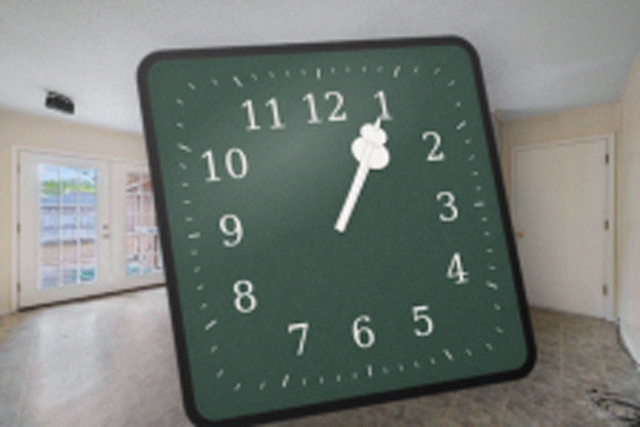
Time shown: 1:05
